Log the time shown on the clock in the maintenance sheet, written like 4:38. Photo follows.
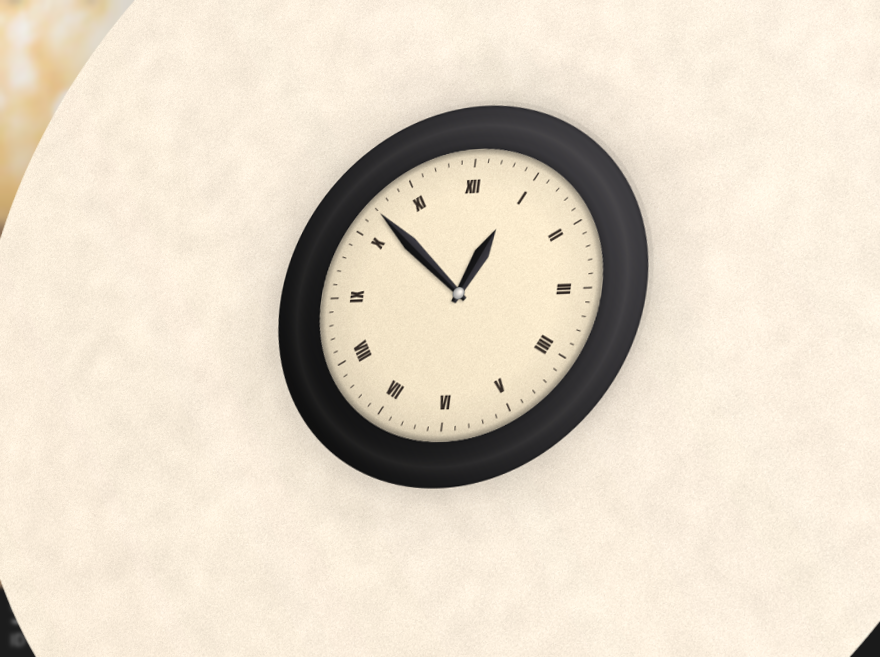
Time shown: 12:52
